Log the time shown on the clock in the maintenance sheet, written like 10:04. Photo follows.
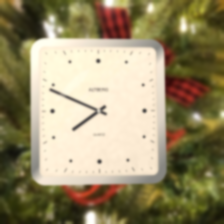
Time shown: 7:49
